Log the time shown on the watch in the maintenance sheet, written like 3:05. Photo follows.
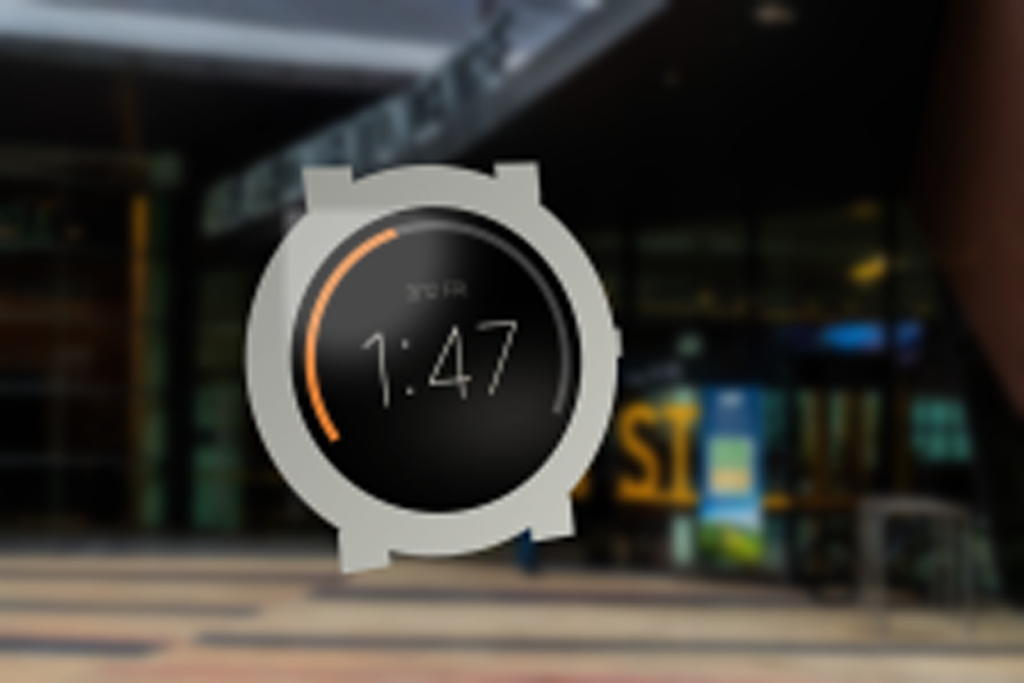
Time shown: 1:47
